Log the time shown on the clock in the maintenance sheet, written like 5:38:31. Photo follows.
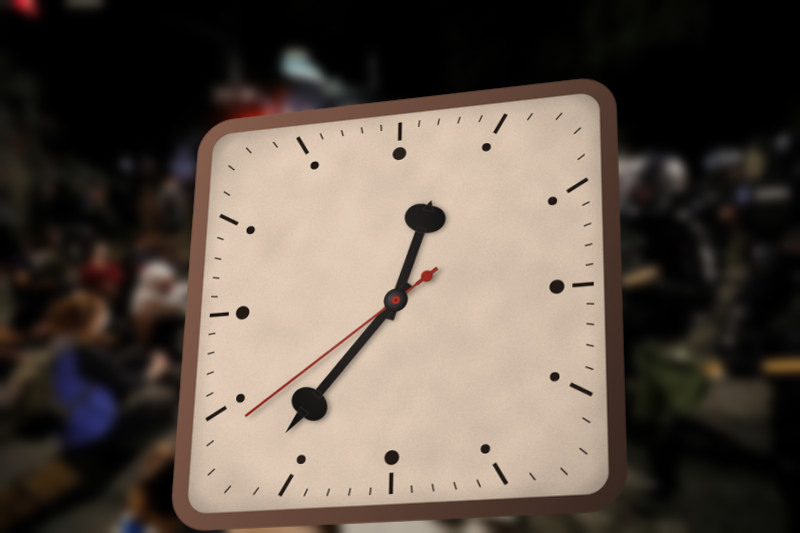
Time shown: 12:36:39
